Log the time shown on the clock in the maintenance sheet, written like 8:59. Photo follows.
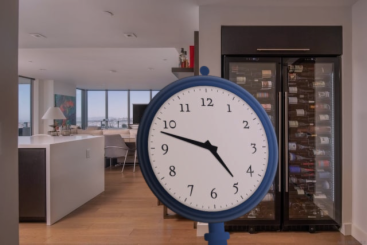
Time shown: 4:48
